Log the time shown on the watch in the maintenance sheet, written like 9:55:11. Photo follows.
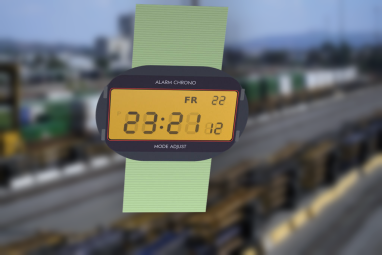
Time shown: 23:21:12
